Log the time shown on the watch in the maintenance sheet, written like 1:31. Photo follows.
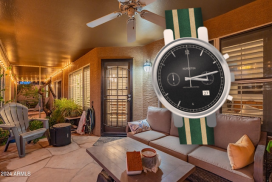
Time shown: 3:13
